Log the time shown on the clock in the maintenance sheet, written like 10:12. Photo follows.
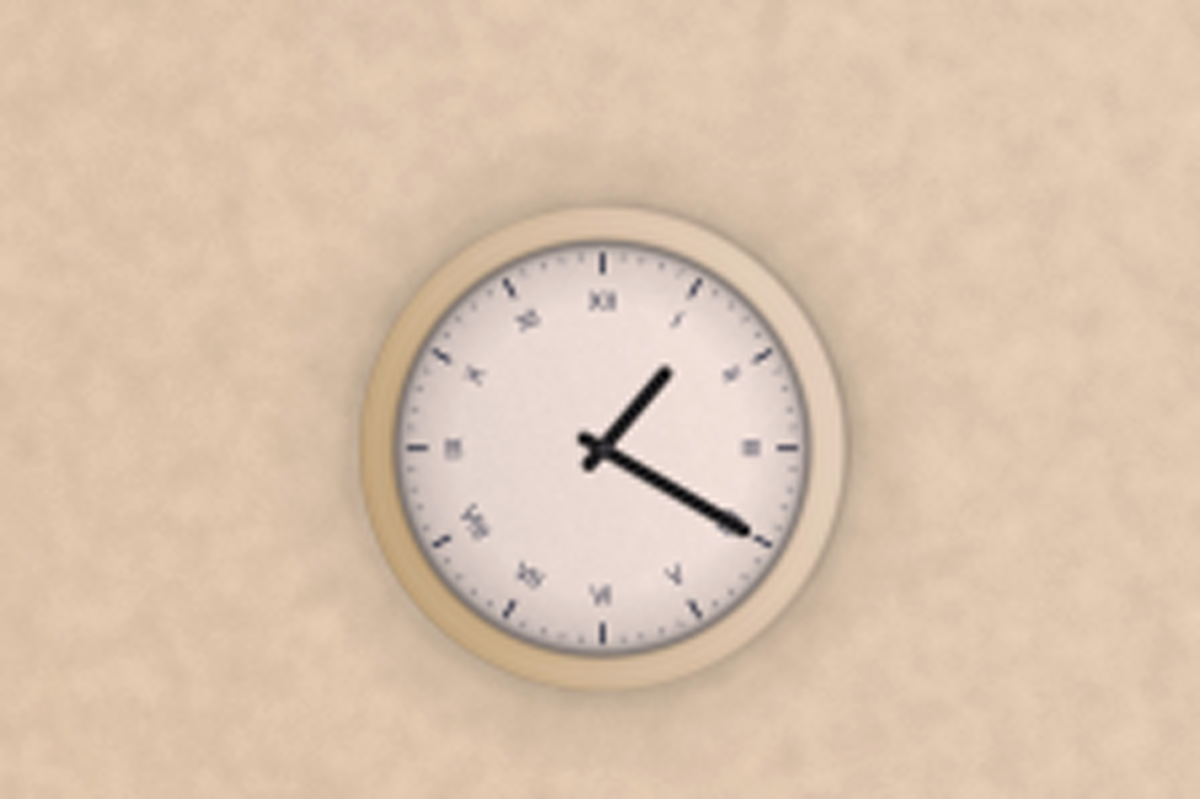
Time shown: 1:20
